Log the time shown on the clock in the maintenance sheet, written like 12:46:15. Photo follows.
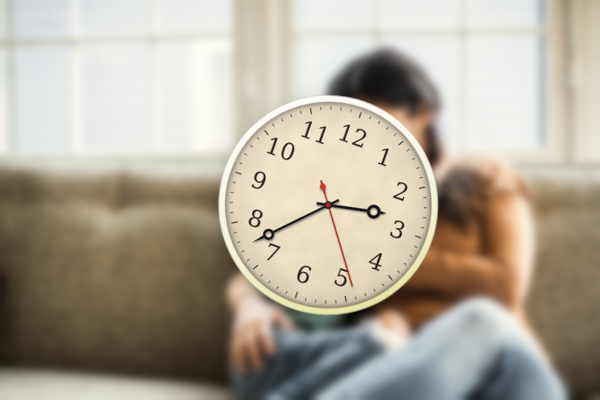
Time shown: 2:37:24
